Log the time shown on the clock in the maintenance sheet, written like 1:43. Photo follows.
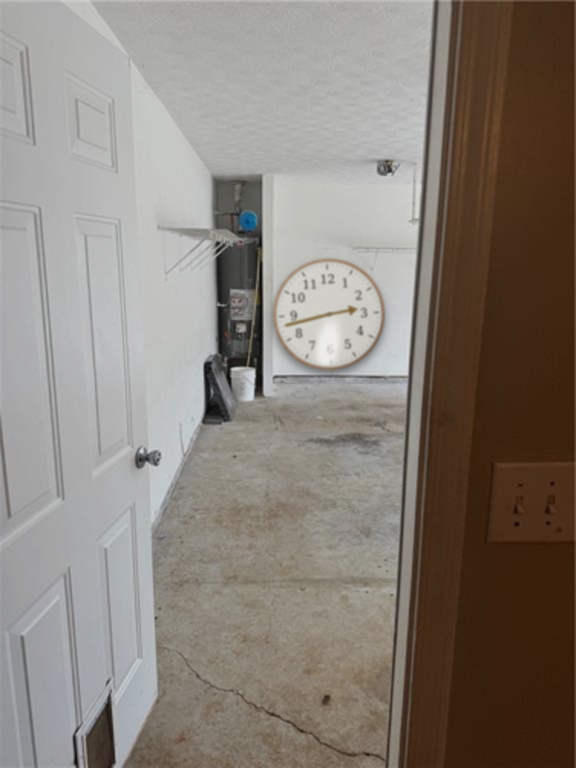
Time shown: 2:43
